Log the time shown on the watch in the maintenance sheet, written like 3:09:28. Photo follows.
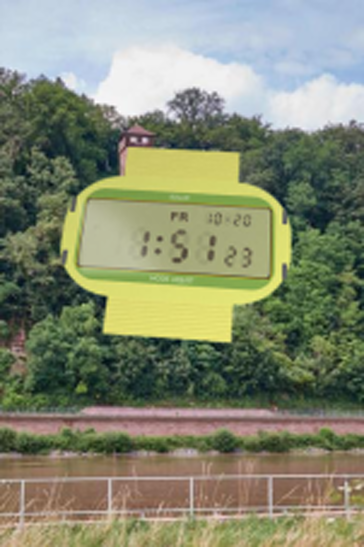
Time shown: 1:51:23
